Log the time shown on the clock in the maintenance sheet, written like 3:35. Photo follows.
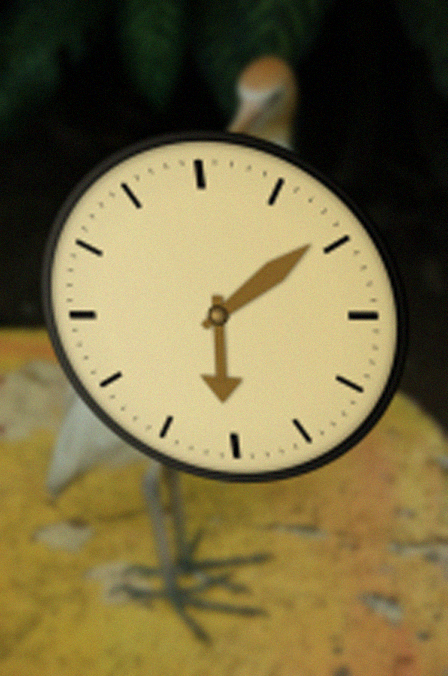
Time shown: 6:09
